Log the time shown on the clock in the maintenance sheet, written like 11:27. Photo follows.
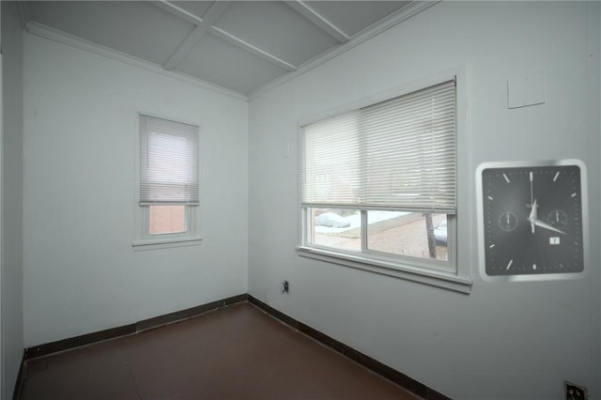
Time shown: 12:19
